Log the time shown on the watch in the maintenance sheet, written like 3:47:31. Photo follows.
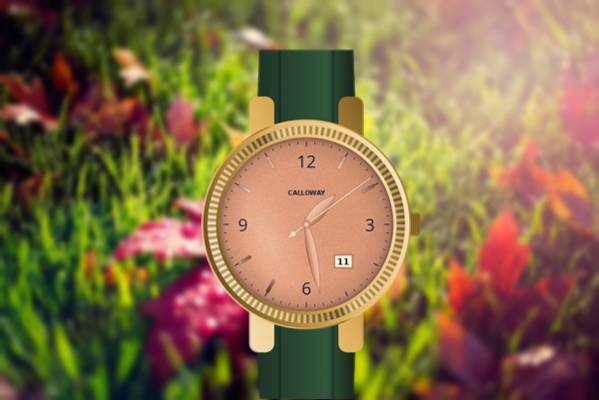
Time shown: 1:28:09
